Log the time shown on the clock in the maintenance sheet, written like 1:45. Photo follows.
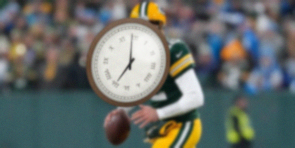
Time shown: 6:59
